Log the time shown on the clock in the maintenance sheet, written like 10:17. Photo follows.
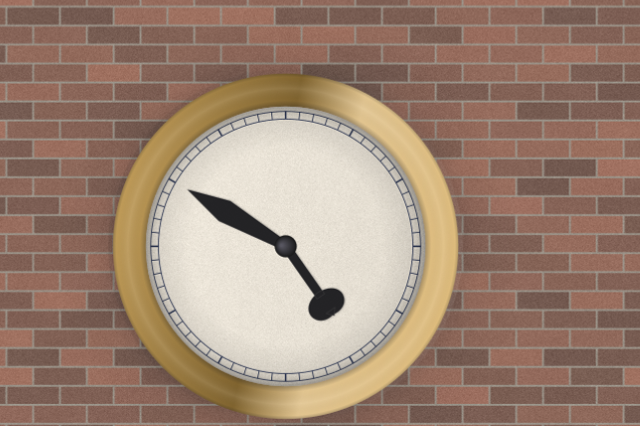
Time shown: 4:50
